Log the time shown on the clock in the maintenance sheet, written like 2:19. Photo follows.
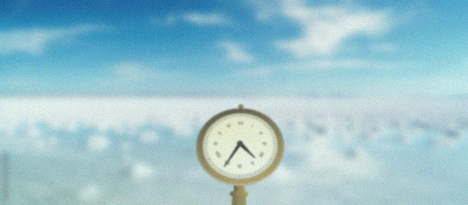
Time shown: 4:35
